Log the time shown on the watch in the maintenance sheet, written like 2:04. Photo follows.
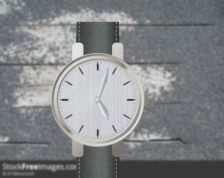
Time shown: 5:03
